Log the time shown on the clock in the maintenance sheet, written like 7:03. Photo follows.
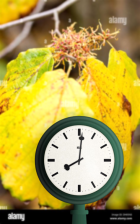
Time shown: 8:01
